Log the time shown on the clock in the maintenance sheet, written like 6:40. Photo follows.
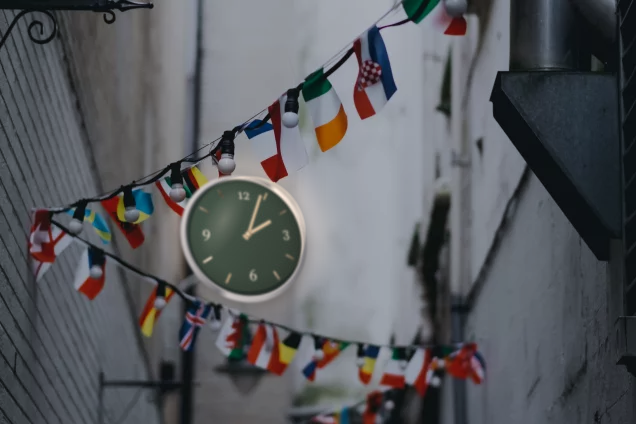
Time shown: 2:04
